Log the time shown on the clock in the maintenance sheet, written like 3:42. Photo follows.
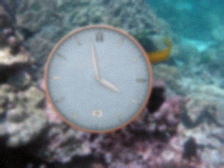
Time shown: 3:58
